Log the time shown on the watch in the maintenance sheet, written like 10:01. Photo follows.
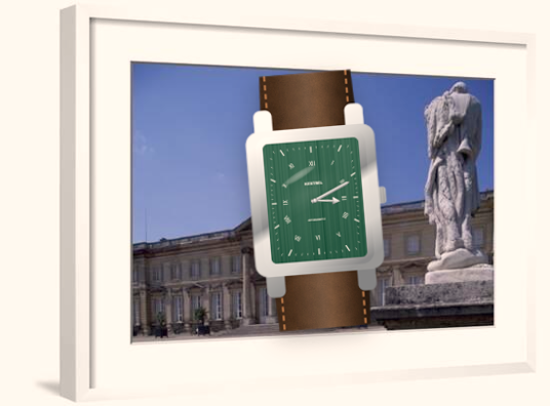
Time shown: 3:11
